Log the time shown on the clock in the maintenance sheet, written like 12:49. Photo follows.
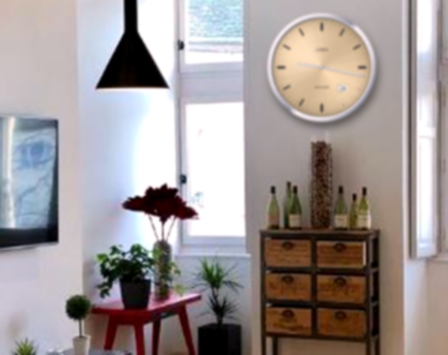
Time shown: 9:17
